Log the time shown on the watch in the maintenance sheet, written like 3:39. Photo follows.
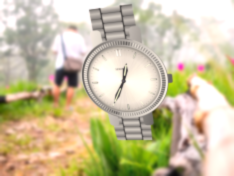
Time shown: 12:35
